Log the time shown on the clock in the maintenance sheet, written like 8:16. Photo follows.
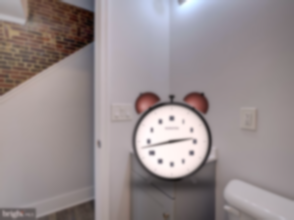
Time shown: 2:43
